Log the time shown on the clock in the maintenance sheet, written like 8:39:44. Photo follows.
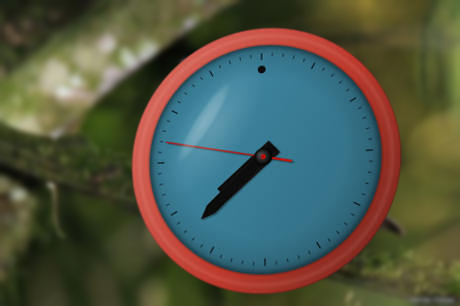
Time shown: 7:37:47
